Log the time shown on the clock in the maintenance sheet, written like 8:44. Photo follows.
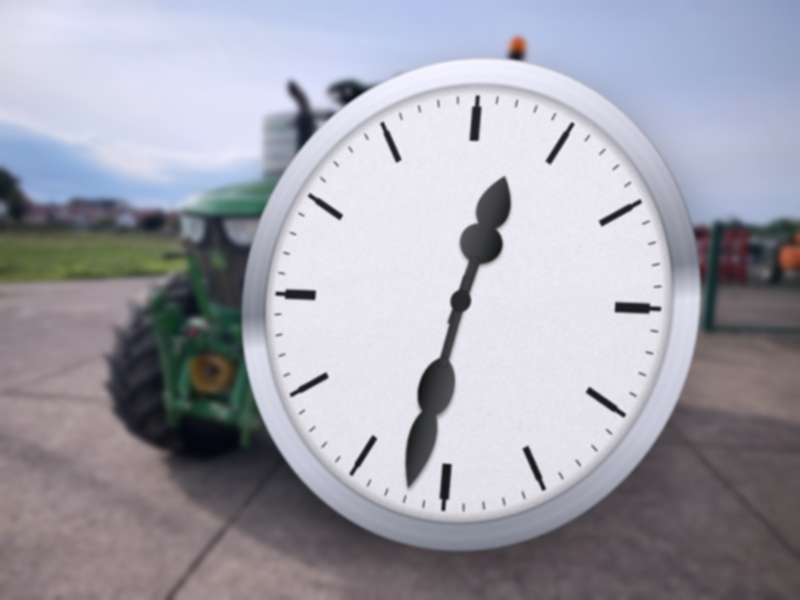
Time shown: 12:32
